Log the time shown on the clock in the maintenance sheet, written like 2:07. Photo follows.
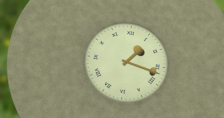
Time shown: 1:17
